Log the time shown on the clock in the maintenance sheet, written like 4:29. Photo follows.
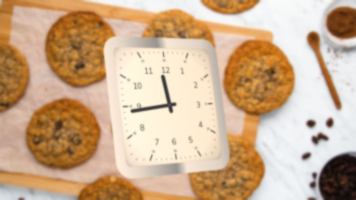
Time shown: 11:44
